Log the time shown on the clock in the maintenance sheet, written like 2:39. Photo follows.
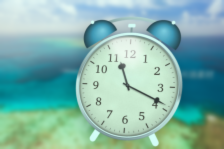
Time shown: 11:19
